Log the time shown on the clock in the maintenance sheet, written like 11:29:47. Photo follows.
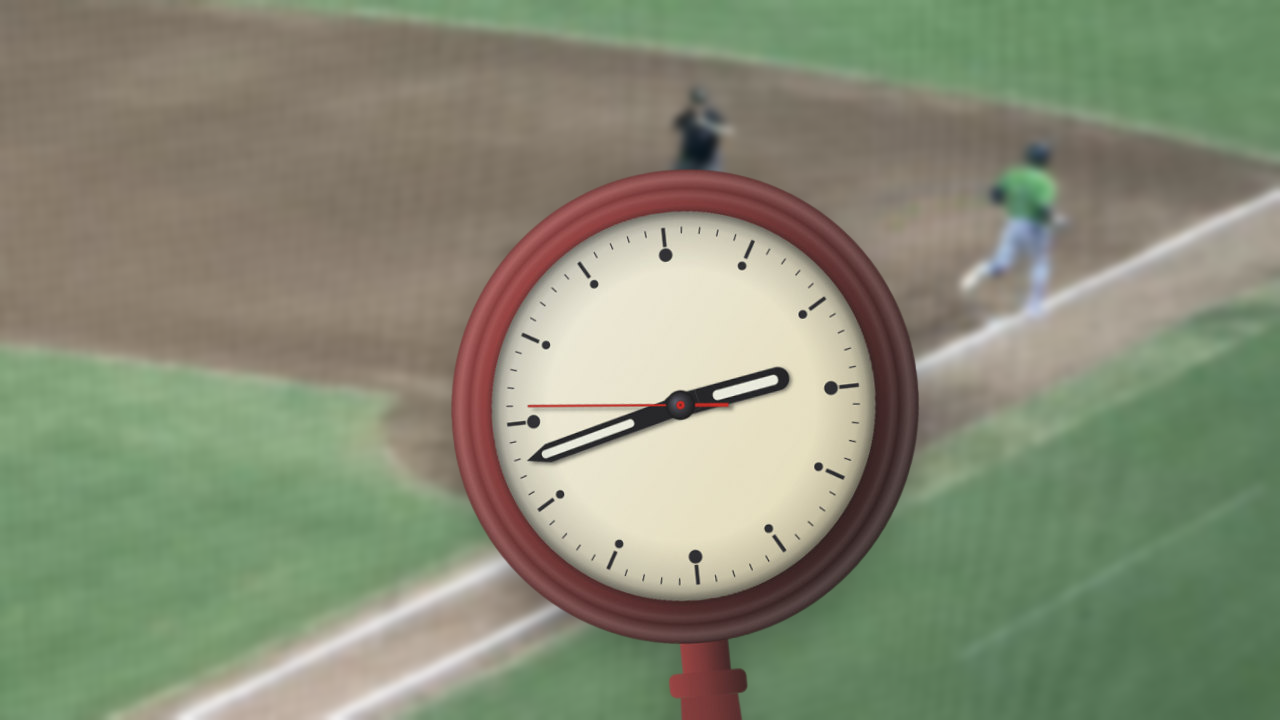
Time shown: 2:42:46
